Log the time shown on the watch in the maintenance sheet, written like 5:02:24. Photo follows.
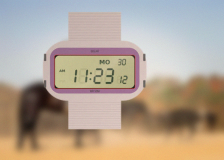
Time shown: 11:23:12
